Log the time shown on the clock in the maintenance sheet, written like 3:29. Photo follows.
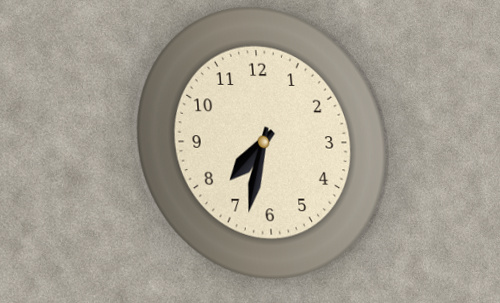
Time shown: 7:33
